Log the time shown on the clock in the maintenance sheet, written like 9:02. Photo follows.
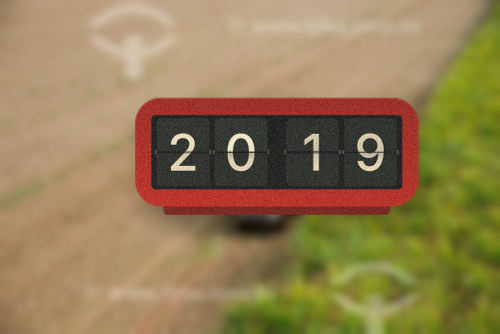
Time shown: 20:19
